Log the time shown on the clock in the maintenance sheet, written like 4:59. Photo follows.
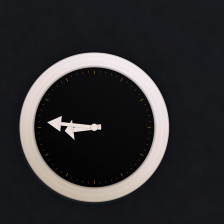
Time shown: 8:46
